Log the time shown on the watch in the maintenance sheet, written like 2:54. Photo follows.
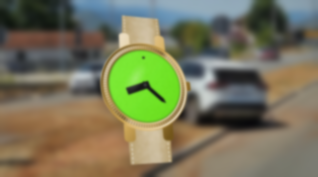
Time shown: 8:22
